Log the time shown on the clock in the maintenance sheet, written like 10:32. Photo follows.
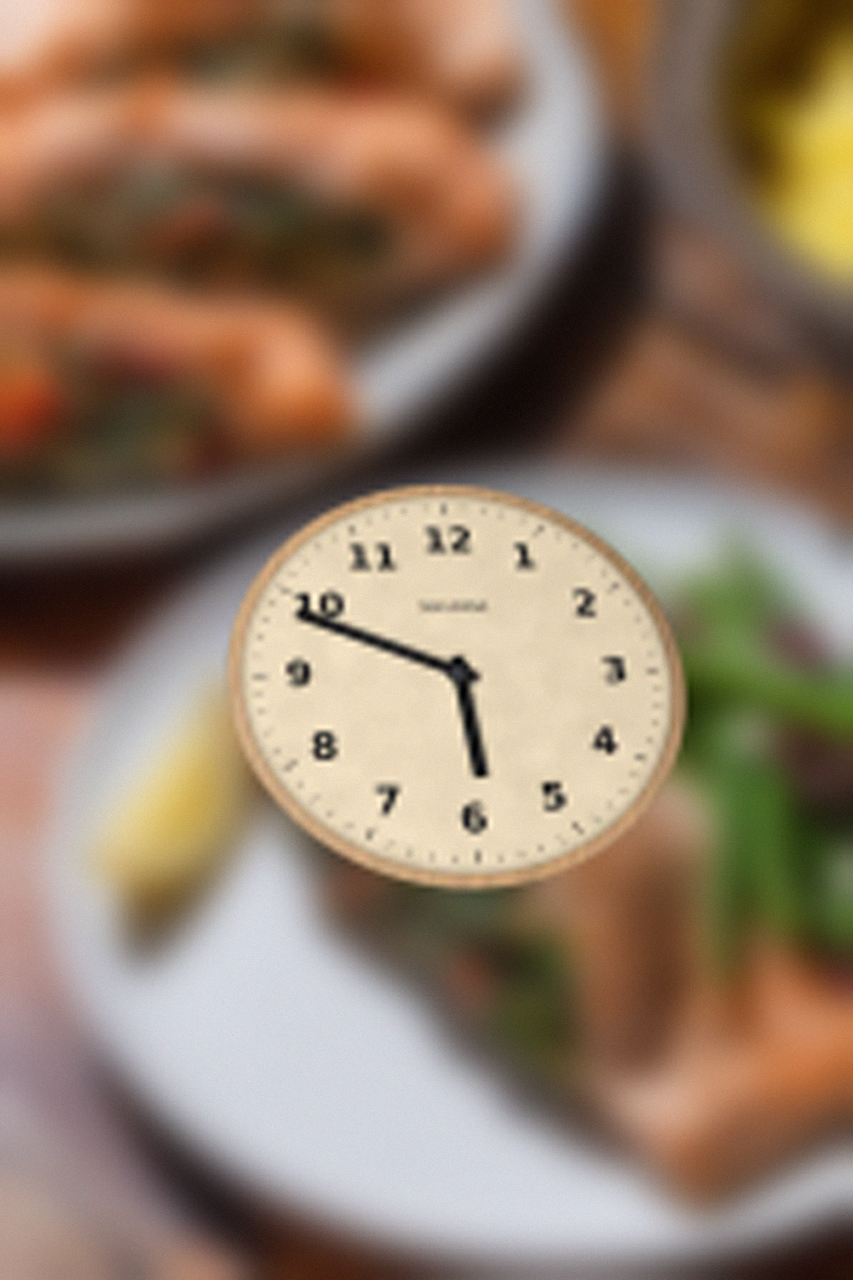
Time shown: 5:49
